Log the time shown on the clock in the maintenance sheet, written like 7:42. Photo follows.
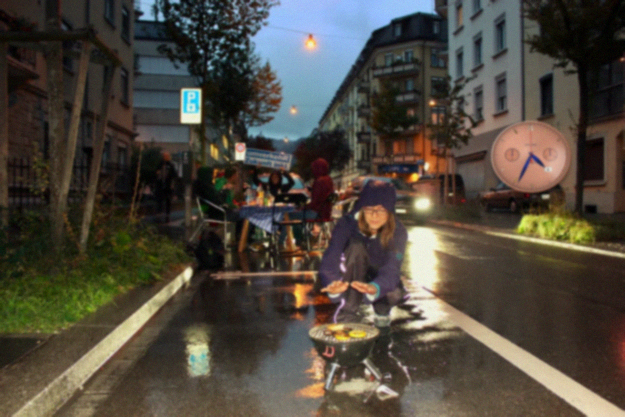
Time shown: 4:34
